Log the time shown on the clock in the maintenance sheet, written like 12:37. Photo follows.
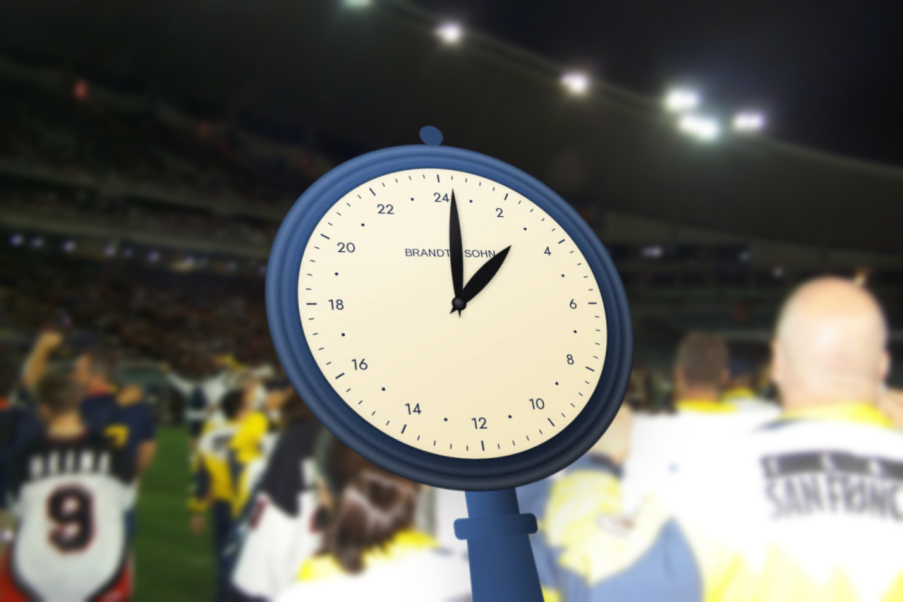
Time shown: 3:01
